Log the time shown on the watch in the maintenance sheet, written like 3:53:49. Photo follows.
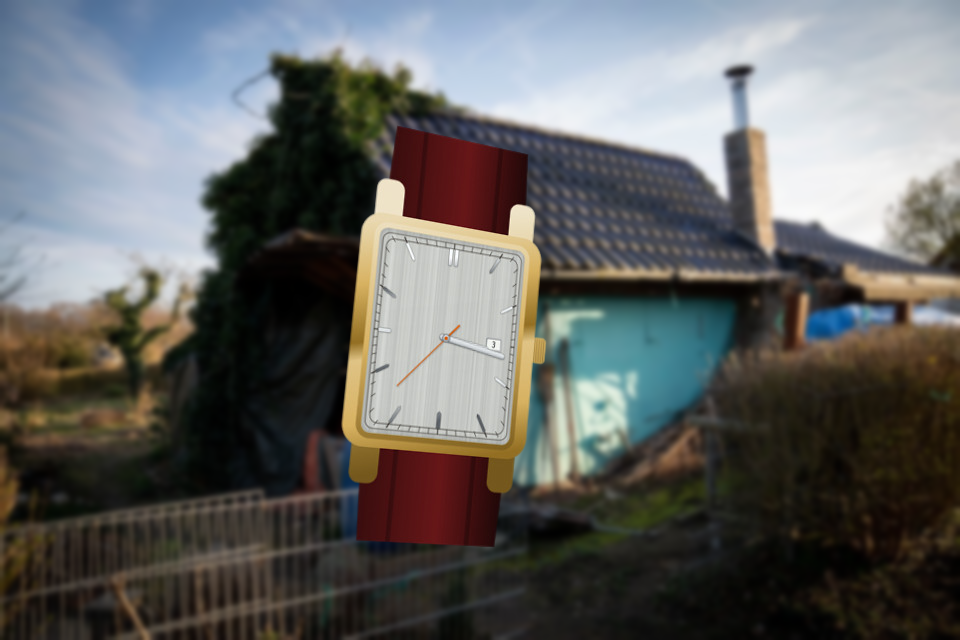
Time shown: 3:16:37
